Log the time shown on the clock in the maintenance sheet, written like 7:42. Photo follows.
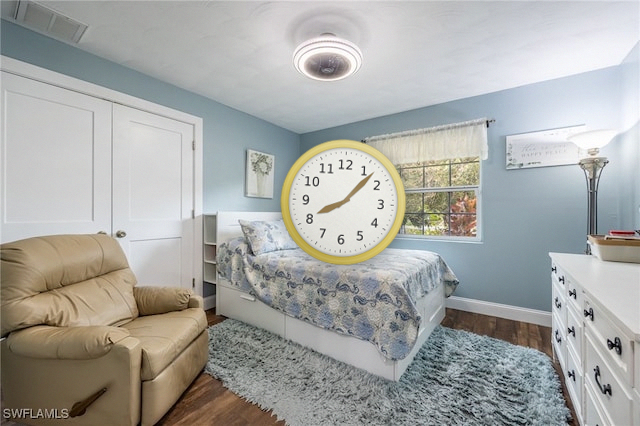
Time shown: 8:07
